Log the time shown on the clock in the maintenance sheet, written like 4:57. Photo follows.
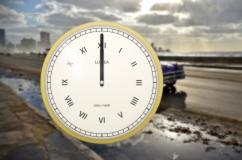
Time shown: 12:00
